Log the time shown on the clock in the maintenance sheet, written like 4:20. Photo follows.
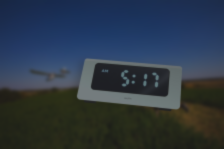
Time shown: 5:17
